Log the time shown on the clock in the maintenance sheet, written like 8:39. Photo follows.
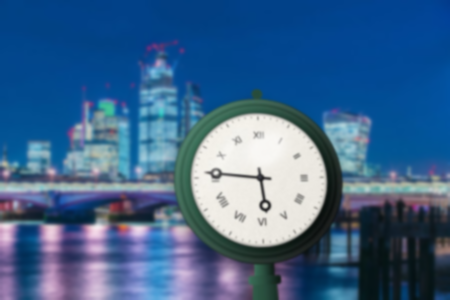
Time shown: 5:46
